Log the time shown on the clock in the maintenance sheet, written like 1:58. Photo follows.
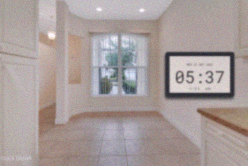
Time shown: 5:37
